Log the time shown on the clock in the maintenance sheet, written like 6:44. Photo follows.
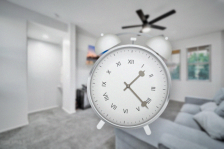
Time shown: 1:22
